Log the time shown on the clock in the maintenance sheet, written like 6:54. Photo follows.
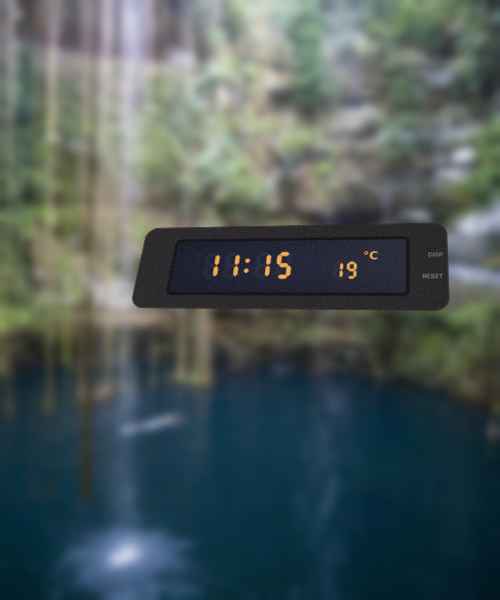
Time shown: 11:15
